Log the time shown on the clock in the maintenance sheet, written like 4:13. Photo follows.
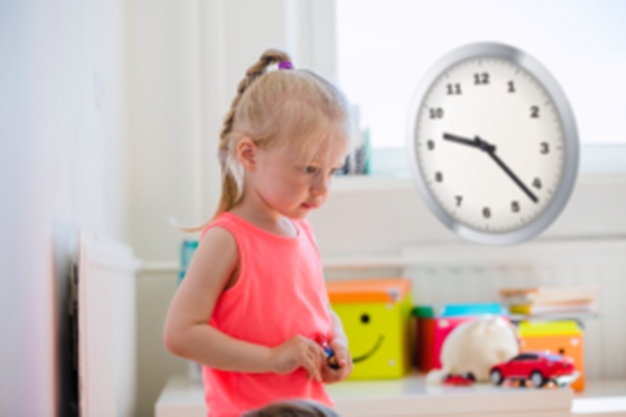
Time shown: 9:22
